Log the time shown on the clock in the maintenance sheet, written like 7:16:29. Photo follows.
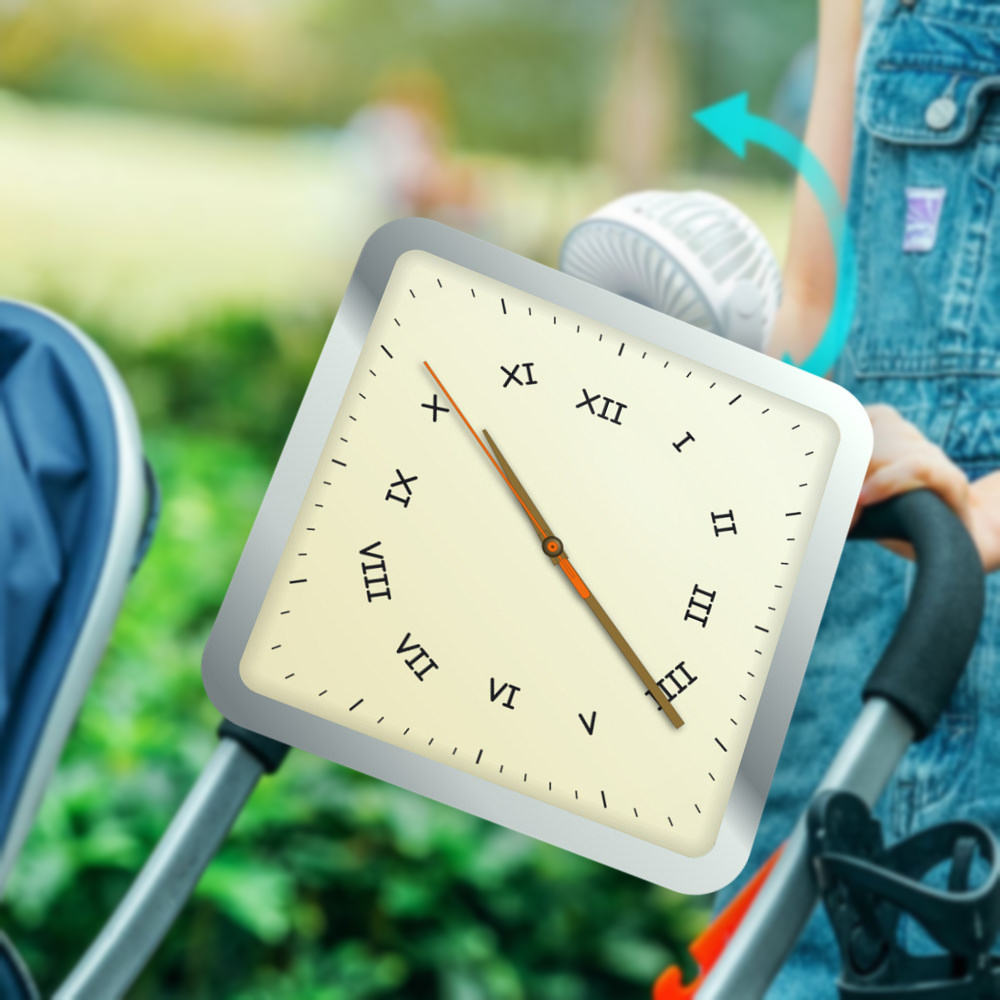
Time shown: 10:20:51
